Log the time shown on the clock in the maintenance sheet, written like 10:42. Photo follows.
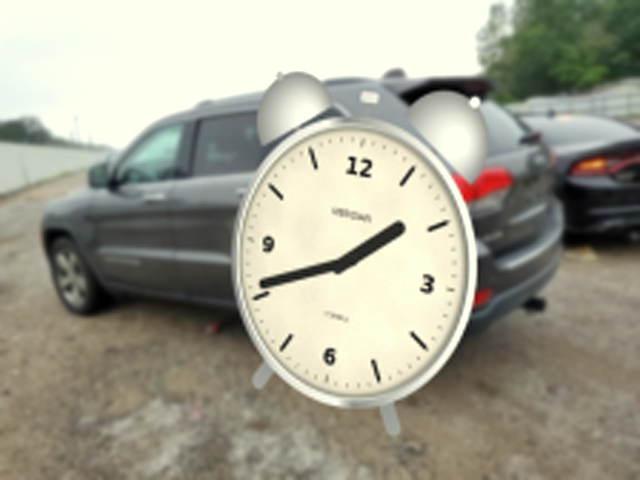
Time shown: 1:41
